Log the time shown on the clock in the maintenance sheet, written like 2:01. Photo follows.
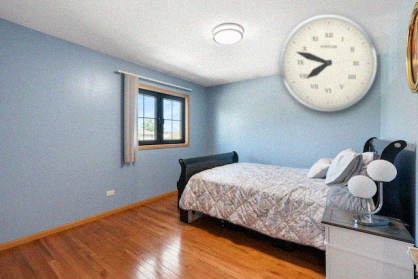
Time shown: 7:48
